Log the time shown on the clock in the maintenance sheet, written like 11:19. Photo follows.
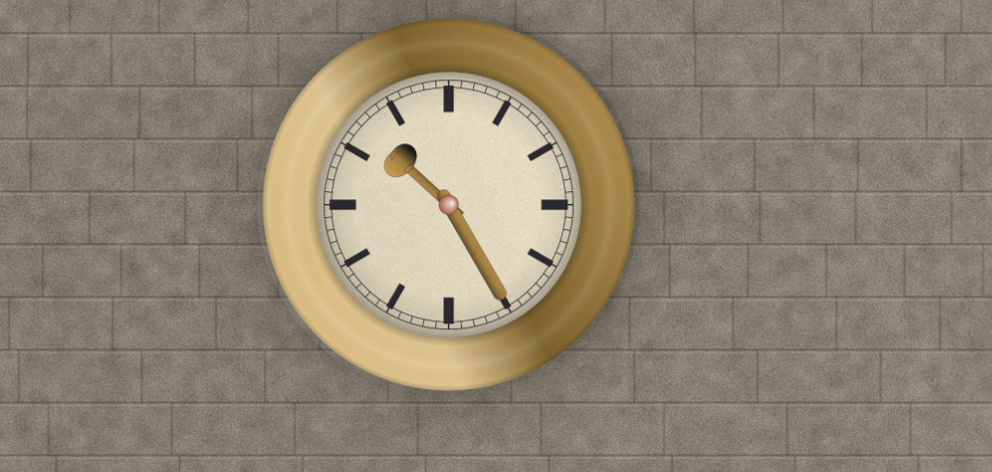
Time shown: 10:25
